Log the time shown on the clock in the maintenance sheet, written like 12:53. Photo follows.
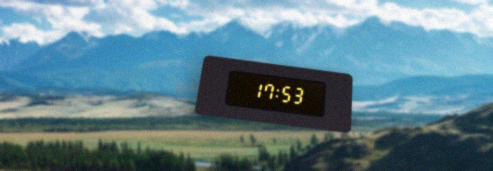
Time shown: 17:53
